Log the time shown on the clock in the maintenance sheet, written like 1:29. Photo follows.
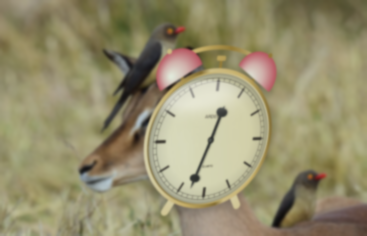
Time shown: 12:33
